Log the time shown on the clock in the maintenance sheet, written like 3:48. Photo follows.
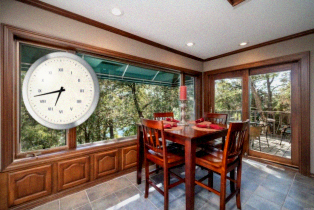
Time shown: 6:43
